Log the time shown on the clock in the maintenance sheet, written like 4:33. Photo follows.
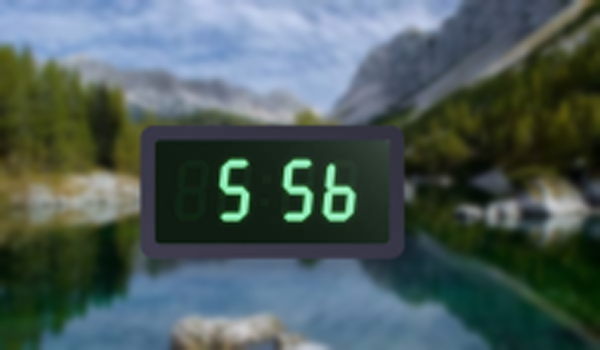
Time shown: 5:56
